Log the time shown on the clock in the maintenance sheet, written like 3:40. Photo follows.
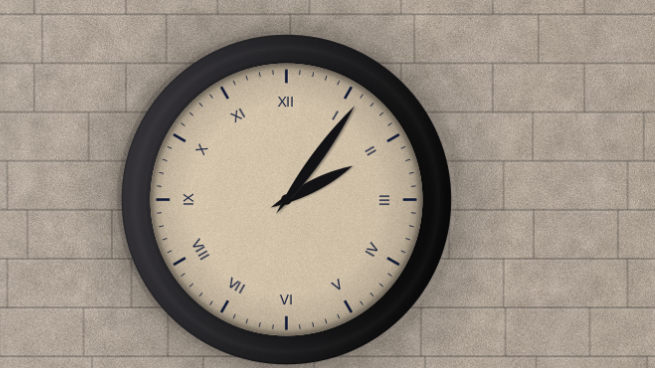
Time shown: 2:06
